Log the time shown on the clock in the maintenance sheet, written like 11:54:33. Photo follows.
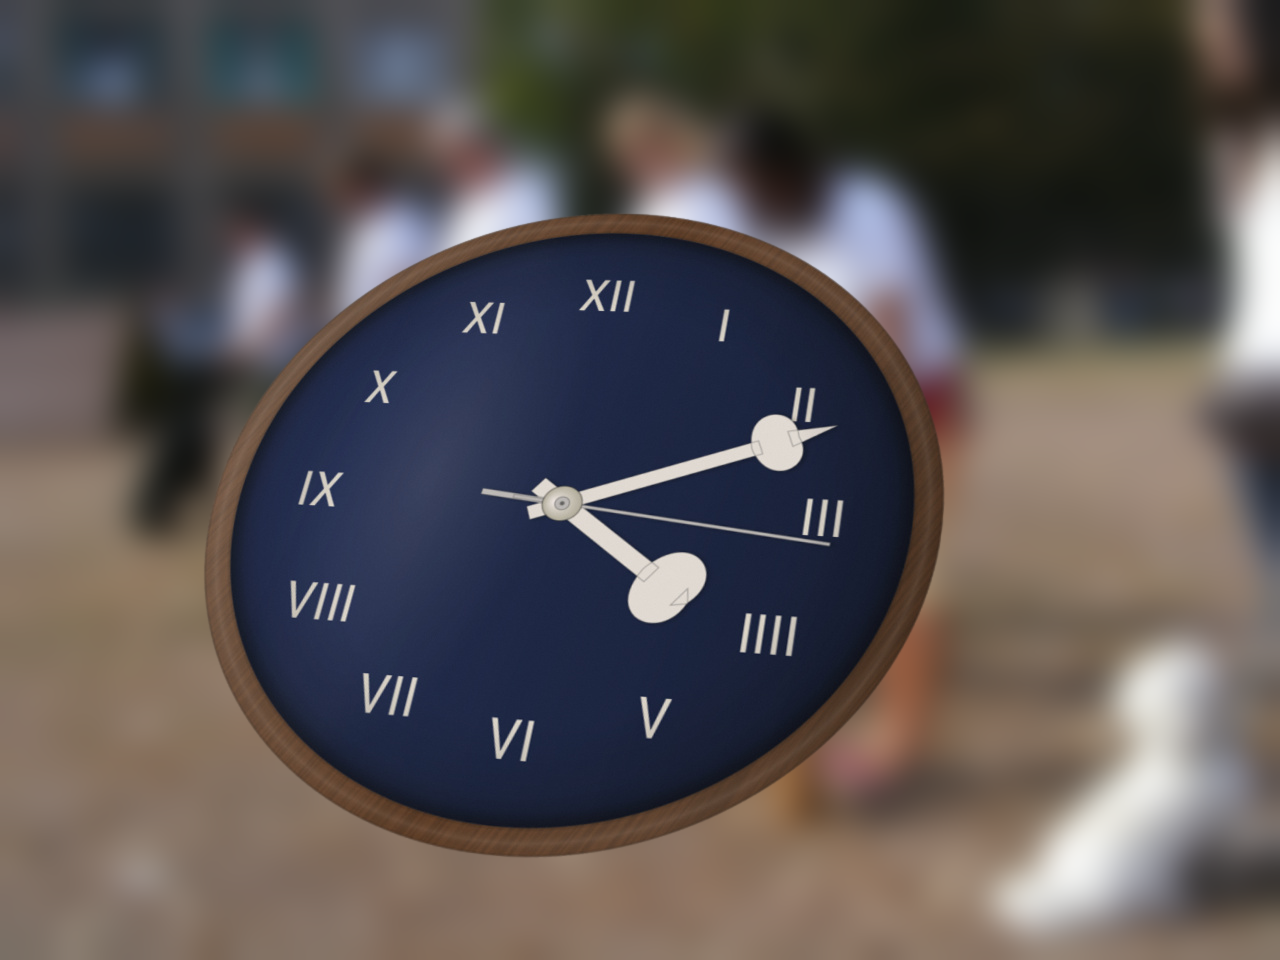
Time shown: 4:11:16
